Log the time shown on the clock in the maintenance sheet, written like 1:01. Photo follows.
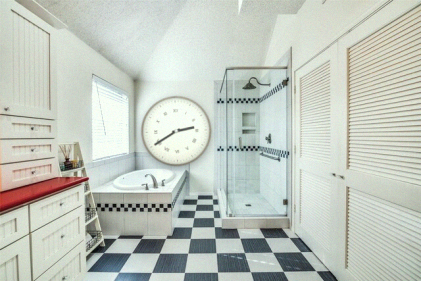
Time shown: 2:40
